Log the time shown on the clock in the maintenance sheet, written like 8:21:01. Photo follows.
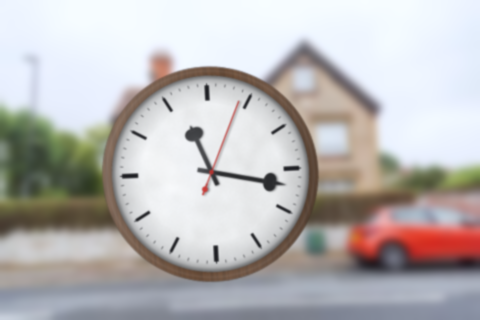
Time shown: 11:17:04
